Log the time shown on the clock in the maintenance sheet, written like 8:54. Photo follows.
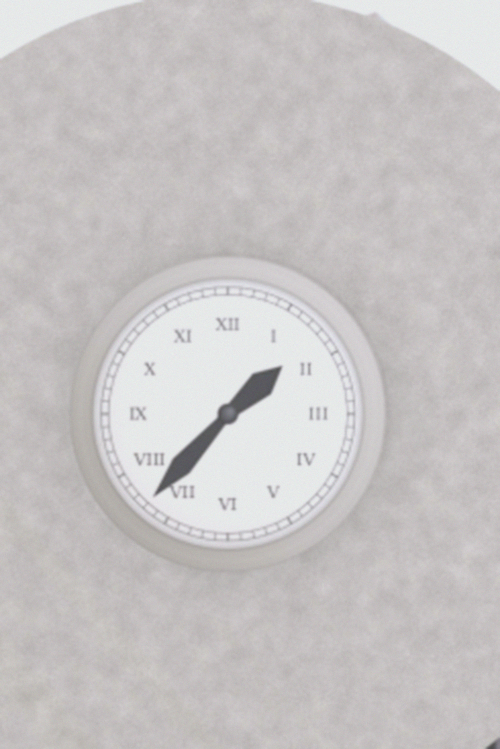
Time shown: 1:37
